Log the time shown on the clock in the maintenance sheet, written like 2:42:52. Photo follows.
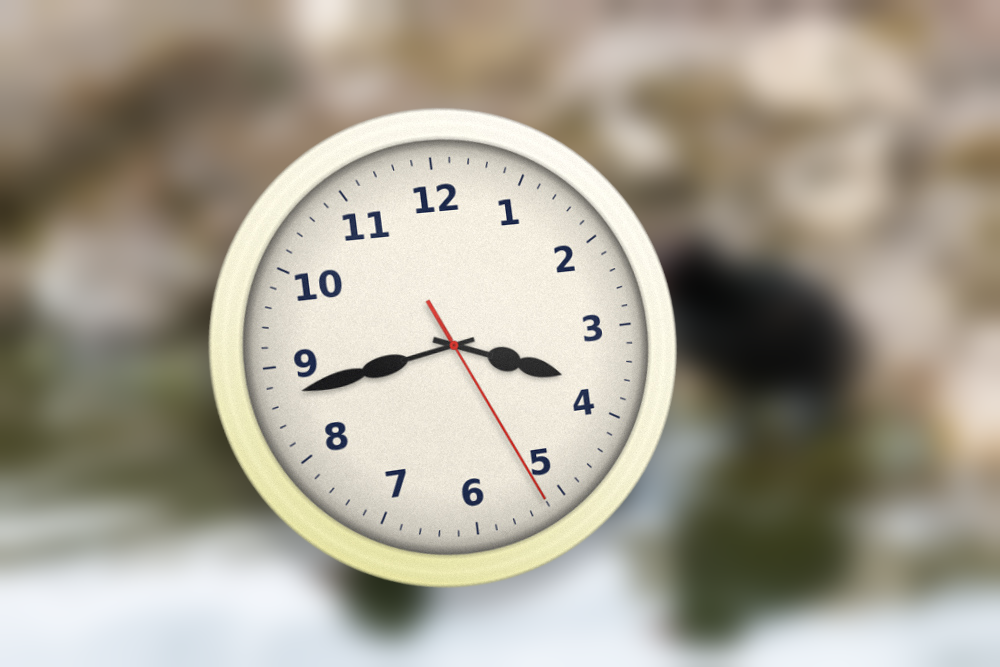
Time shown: 3:43:26
